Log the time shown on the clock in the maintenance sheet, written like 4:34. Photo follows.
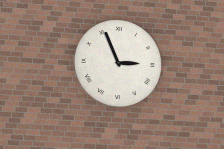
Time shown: 2:56
